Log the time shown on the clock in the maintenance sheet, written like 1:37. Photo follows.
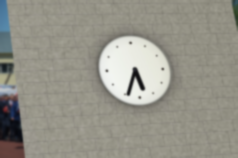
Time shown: 5:34
